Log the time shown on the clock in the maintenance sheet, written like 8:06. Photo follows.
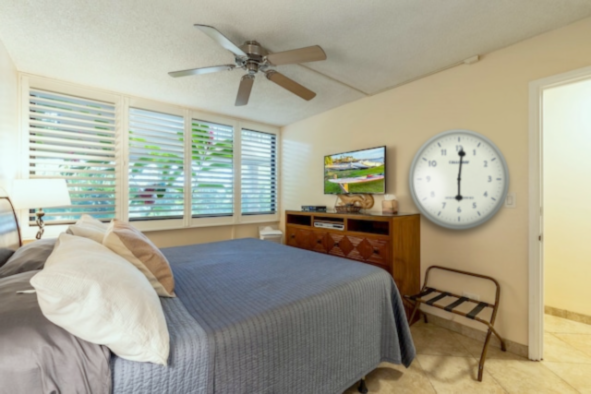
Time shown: 6:01
